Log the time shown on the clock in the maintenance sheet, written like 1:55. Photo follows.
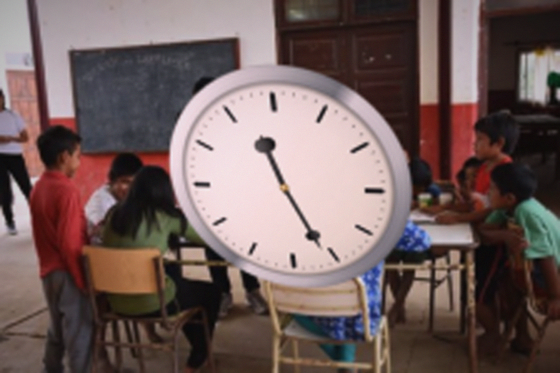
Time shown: 11:26
